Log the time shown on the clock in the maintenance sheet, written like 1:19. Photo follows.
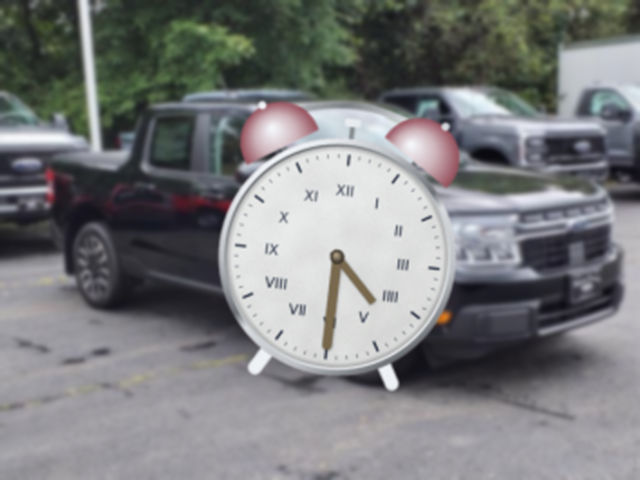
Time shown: 4:30
